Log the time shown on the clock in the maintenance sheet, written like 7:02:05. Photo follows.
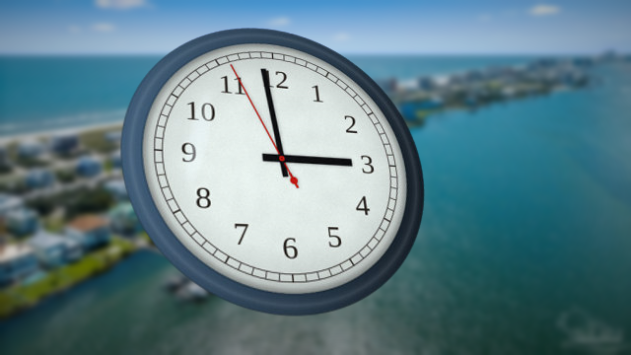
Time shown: 2:58:56
